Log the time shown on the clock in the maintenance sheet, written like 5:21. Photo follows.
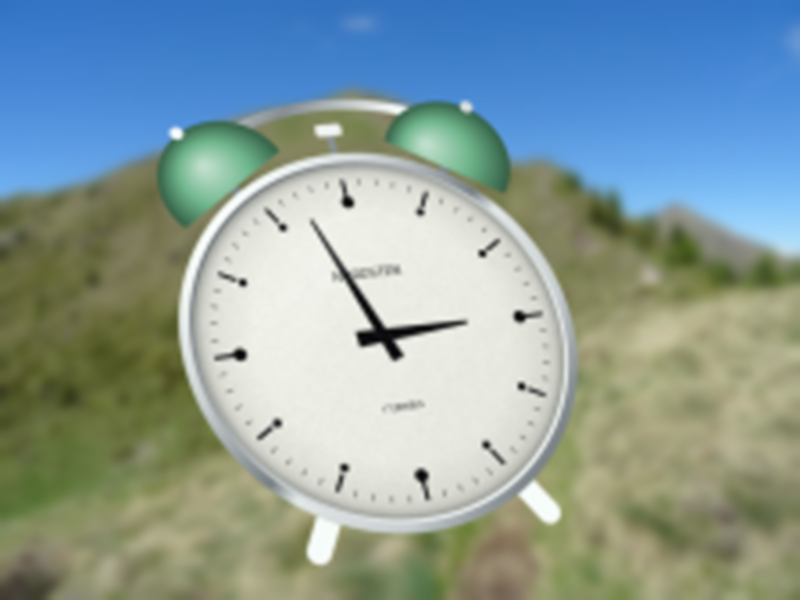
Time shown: 2:57
